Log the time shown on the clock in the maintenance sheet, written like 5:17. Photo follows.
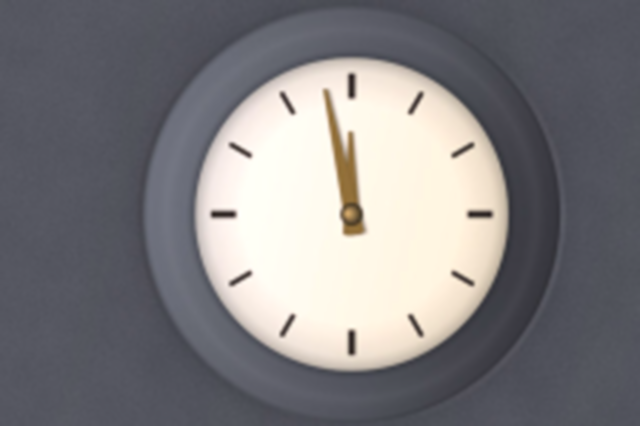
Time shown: 11:58
